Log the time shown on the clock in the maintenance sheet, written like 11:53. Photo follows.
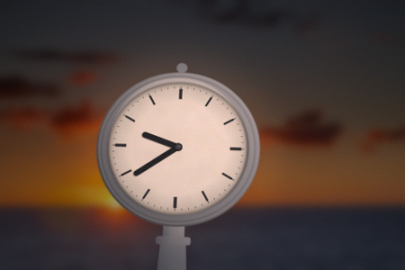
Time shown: 9:39
